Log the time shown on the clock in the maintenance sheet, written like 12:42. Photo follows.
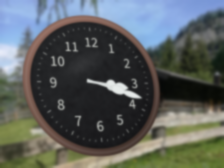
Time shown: 3:18
